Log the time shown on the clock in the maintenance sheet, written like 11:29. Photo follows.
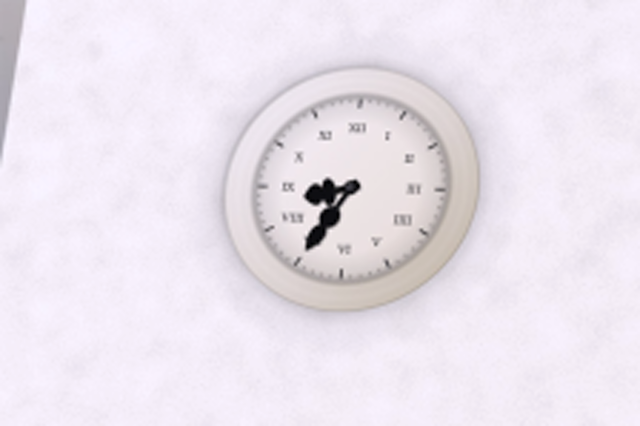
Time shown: 8:35
